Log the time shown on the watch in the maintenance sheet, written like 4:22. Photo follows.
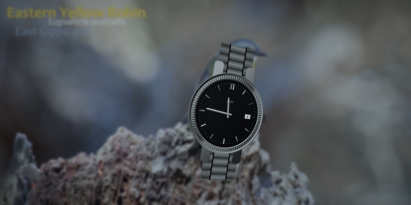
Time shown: 11:46
